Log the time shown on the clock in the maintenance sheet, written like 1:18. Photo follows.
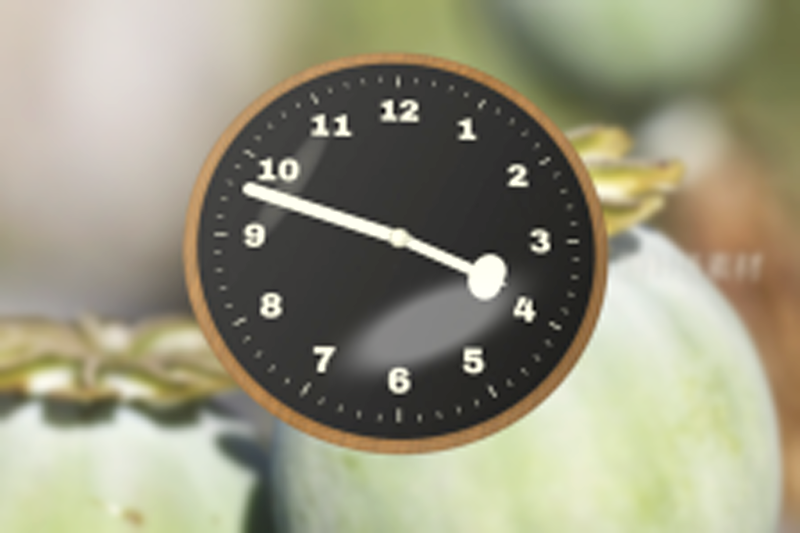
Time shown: 3:48
